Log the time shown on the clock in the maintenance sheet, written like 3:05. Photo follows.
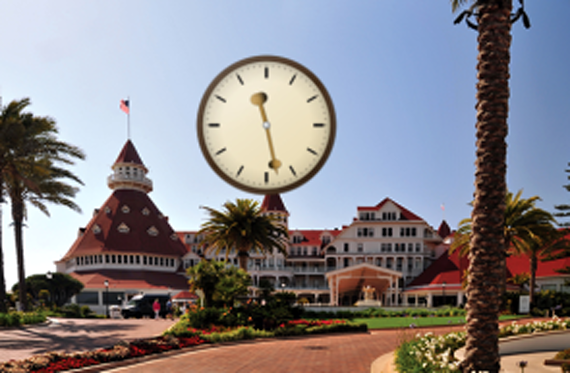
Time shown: 11:28
